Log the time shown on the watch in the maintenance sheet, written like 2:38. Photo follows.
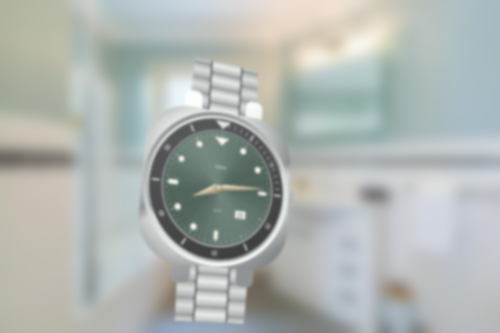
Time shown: 8:14
